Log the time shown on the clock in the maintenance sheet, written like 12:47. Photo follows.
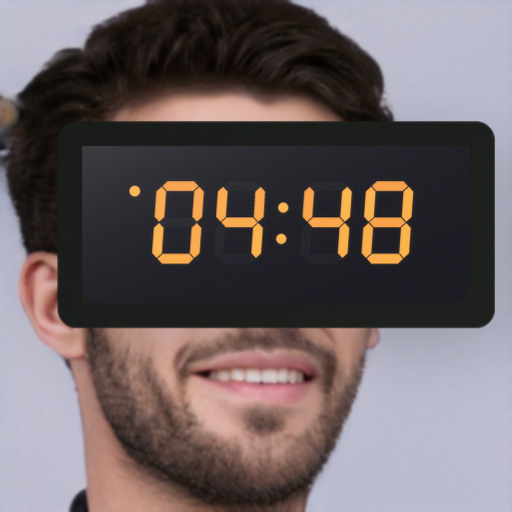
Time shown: 4:48
